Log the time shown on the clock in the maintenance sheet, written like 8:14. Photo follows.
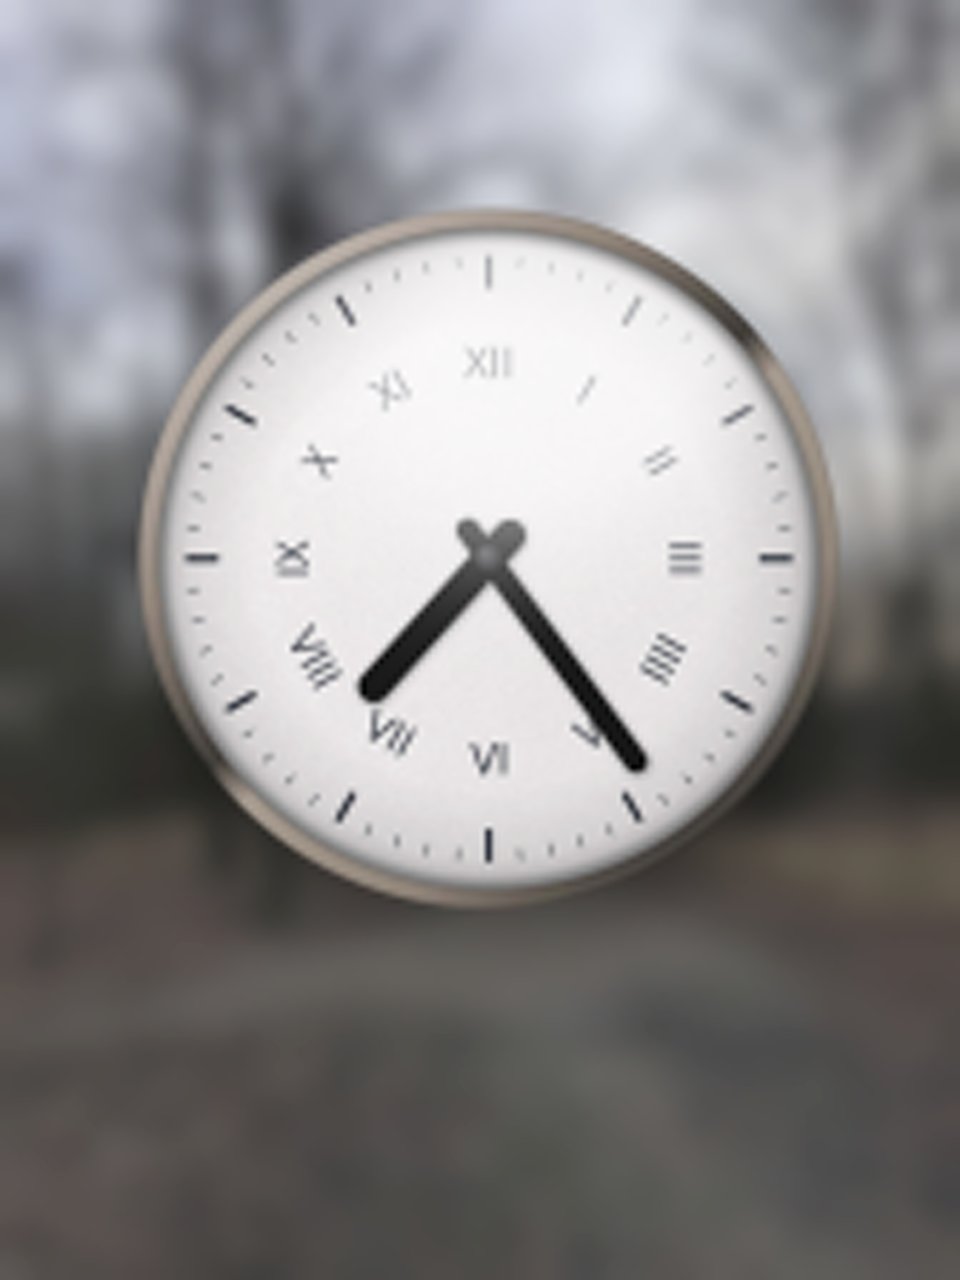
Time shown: 7:24
